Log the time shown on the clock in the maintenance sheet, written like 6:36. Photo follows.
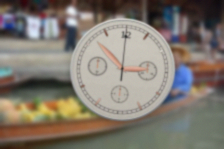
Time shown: 2:52
